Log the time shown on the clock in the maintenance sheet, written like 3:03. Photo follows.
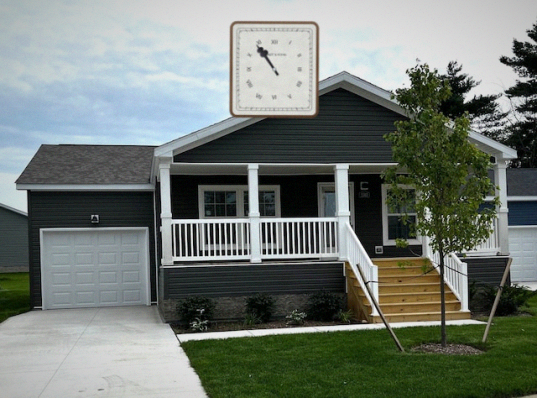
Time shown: 10:54
